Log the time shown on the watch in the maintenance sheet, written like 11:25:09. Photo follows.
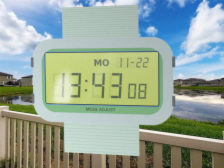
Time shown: 13:43:08
